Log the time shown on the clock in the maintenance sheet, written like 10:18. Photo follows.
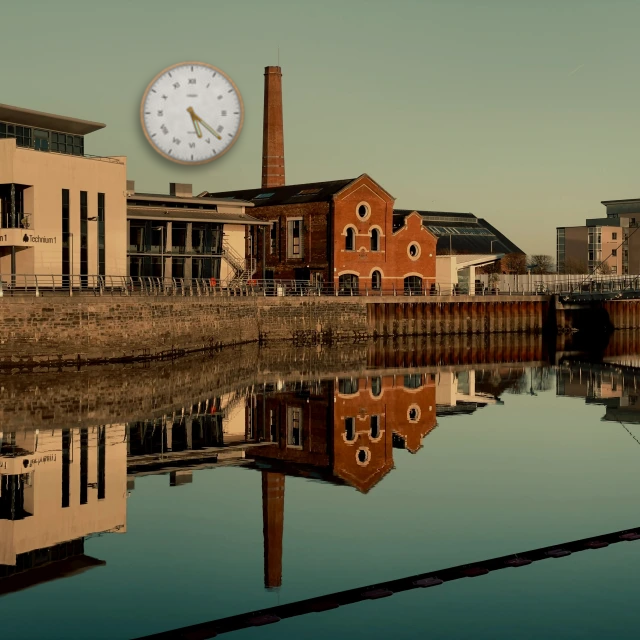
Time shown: 5:22
